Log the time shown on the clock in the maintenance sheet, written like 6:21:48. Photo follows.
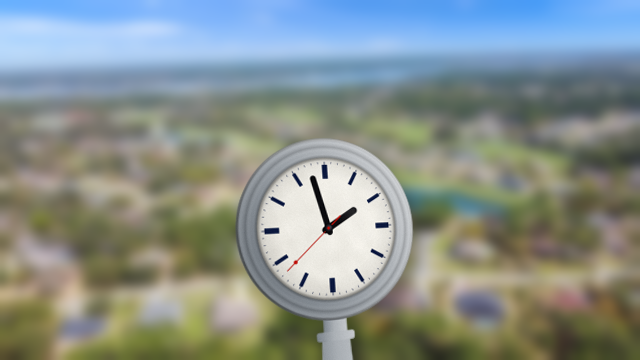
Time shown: 1:57:38
